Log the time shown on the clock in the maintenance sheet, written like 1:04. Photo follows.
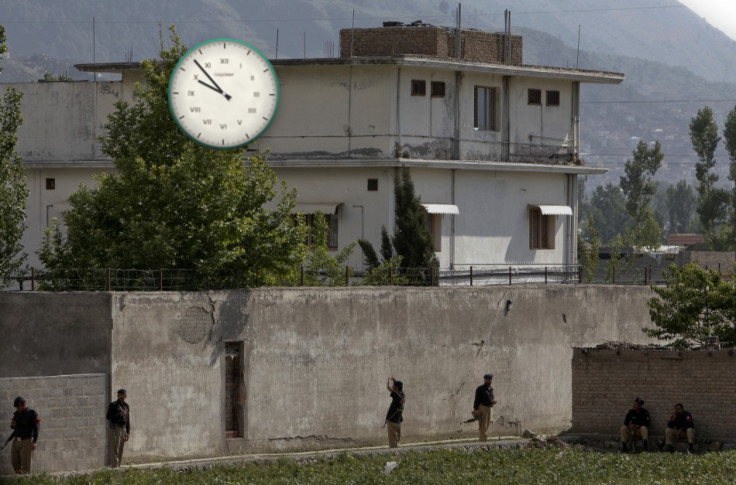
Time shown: 9:53
